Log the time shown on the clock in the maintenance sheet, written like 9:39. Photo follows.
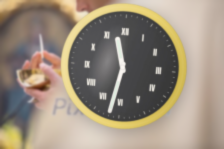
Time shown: 11:32
